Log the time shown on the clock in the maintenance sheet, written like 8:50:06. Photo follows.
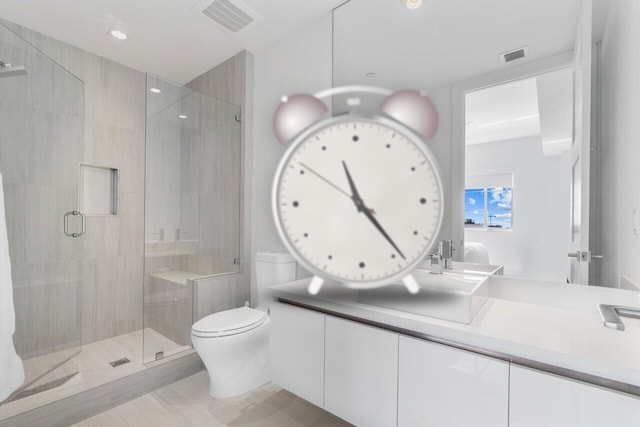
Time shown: 11:23:51
